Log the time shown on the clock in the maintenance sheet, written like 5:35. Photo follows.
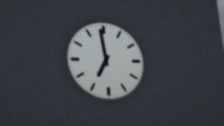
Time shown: 6:59
